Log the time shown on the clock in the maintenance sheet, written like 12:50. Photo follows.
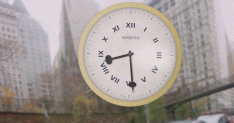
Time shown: 8:29
